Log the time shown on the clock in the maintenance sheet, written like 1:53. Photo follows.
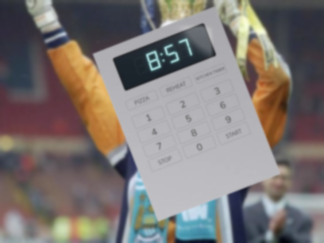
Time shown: 8:57
